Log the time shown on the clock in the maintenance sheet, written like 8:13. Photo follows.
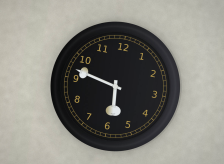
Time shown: 5:47
